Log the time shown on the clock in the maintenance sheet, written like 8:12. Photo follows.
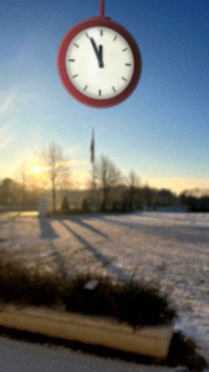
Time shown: 11:56
